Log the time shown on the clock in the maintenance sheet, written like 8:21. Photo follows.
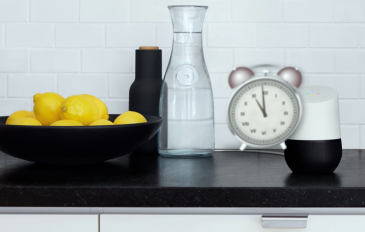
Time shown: 10:59
